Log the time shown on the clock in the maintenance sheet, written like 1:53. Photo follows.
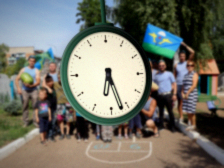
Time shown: 6:27
